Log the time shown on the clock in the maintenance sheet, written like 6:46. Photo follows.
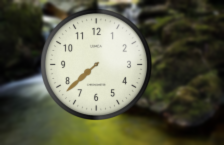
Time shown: 7:38
